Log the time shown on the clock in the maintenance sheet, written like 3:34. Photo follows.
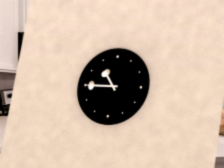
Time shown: 10:45
